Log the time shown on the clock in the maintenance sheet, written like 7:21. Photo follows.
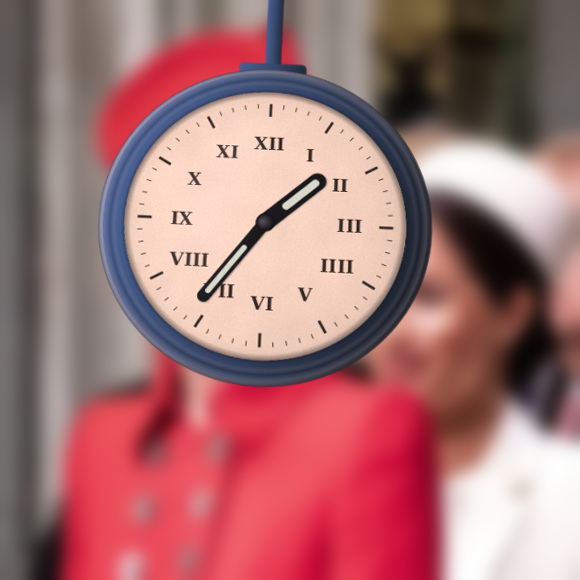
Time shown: 1:36
